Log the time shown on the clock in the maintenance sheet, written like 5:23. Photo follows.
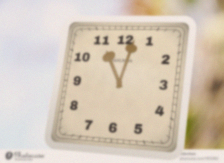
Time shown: 11:02
